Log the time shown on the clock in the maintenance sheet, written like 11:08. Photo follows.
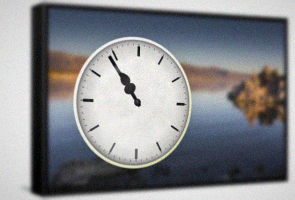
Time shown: 10:54
